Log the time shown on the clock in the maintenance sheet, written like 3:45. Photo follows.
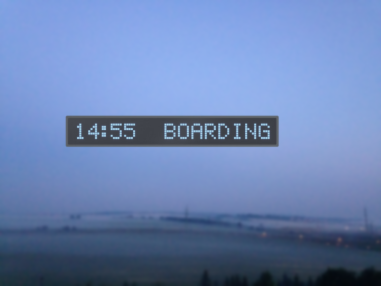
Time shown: 14:55
